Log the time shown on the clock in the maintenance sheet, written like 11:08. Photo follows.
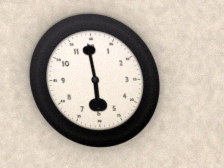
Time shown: 5:59
